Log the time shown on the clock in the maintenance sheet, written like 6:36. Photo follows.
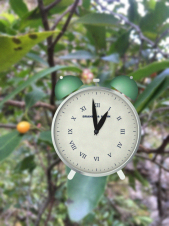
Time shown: 12:59
